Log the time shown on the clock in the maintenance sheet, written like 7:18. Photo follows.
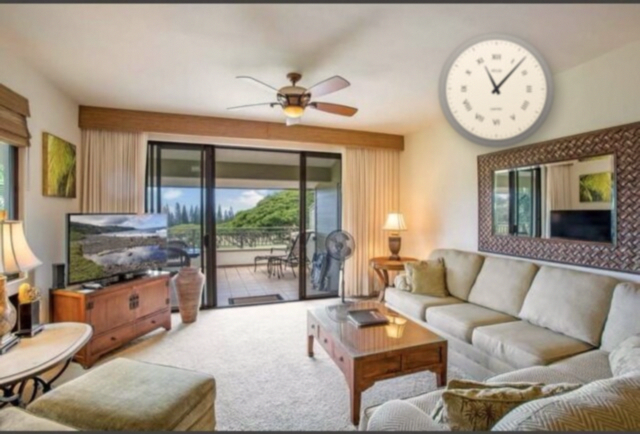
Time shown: 11:07
